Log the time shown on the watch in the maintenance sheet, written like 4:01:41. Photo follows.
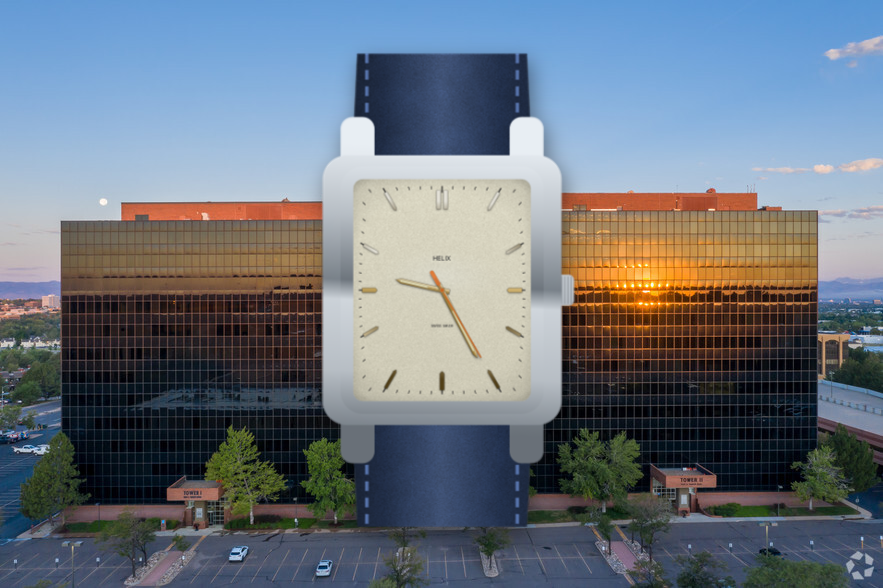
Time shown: 9:25:25
